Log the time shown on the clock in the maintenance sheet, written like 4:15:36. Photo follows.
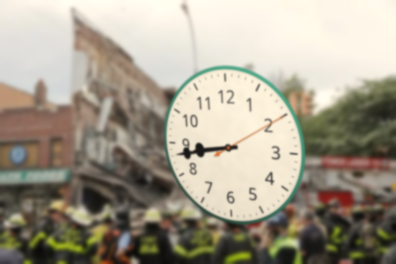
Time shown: 8:43:10
